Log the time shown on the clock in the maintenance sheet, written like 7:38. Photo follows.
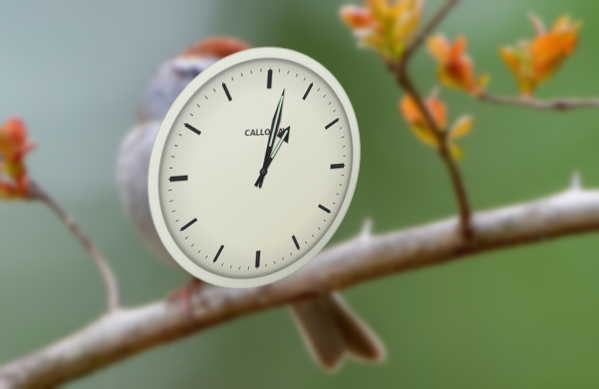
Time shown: 1:02
